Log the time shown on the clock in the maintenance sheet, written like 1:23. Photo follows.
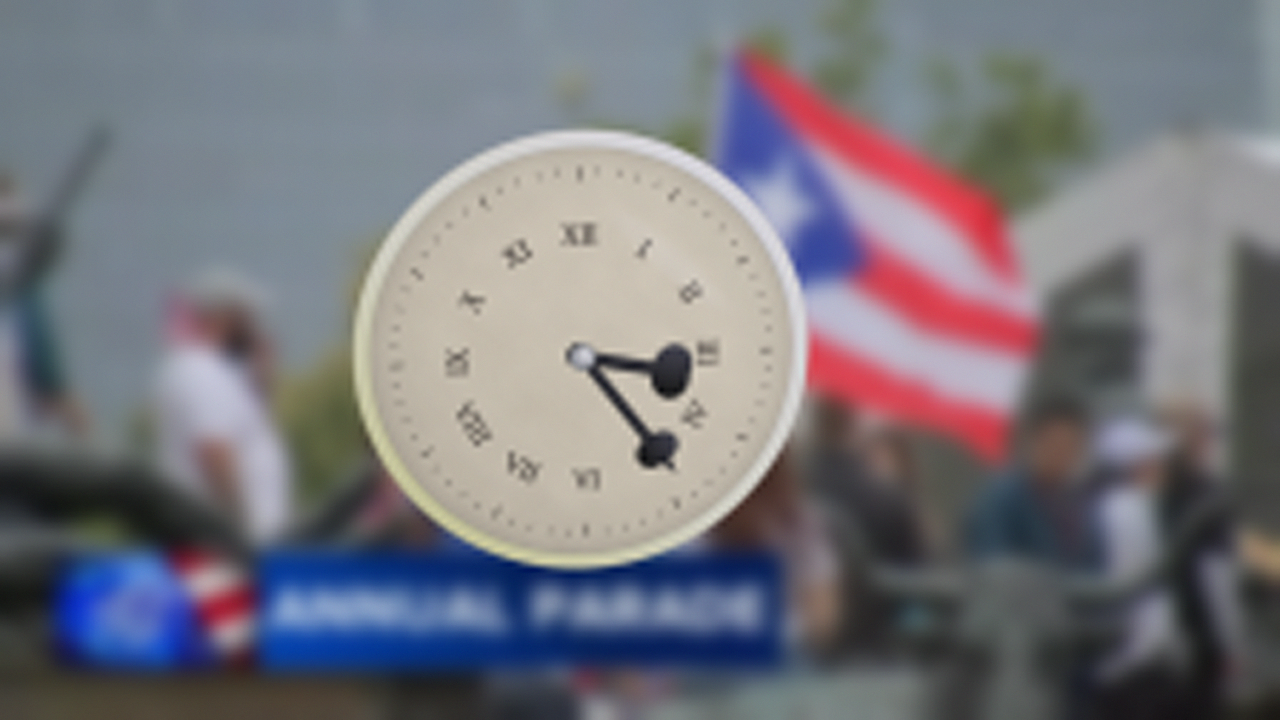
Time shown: 3:24
